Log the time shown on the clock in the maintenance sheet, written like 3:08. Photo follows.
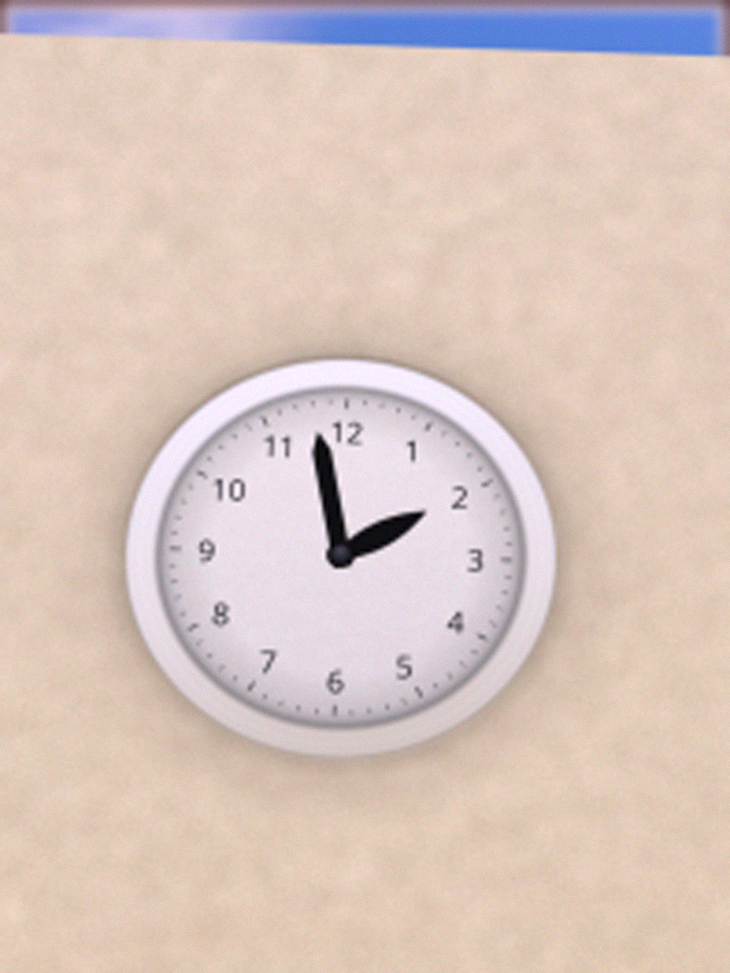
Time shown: 1:58
